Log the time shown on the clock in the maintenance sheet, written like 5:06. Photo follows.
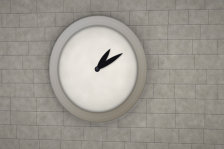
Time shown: 1:10
